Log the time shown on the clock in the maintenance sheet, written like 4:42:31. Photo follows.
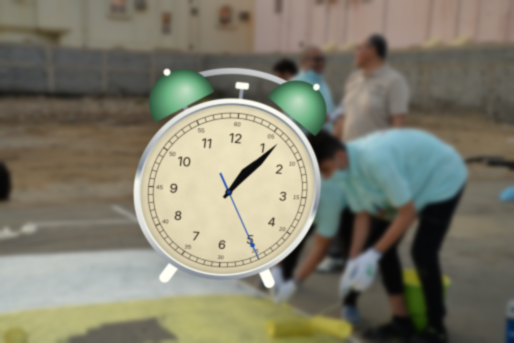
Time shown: 1:06:25
